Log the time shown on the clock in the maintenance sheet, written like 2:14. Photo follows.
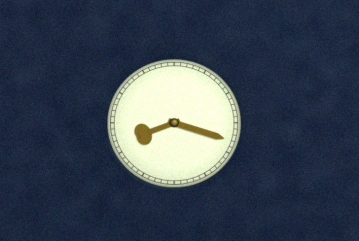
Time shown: 8:18
